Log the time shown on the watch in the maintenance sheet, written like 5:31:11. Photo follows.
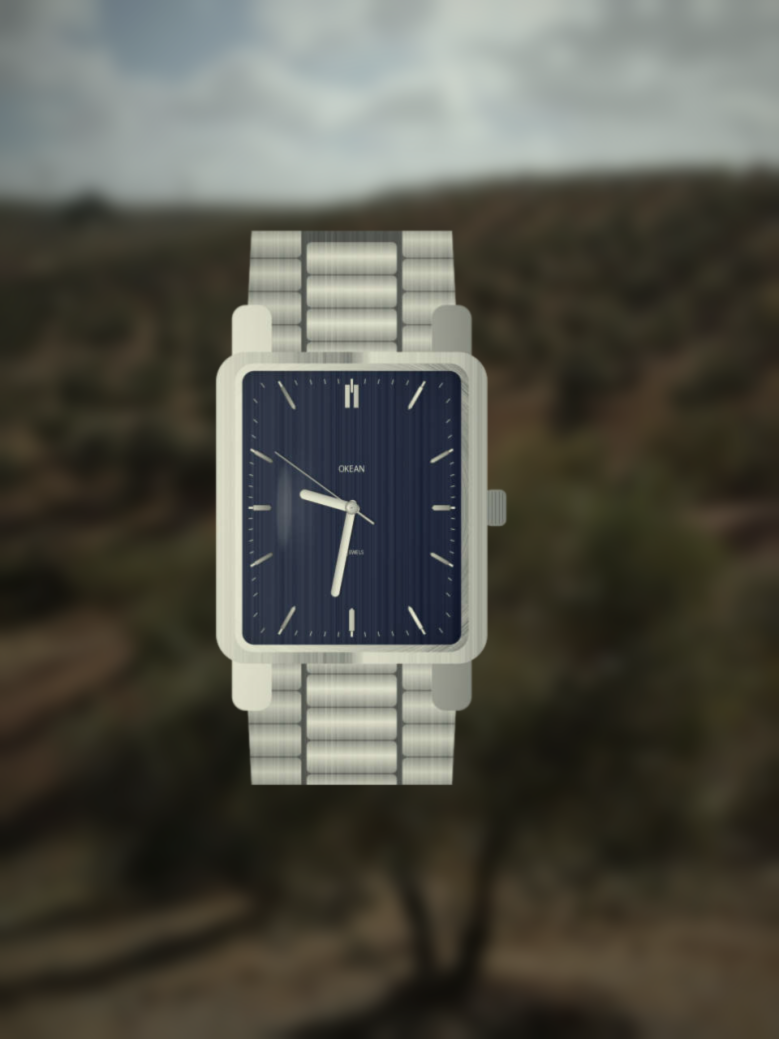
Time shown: 9:31:51
